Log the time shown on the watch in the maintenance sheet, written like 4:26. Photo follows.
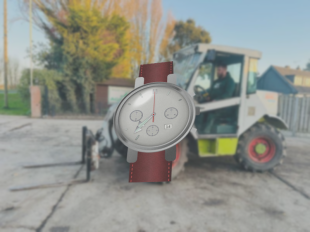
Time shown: 7:37
